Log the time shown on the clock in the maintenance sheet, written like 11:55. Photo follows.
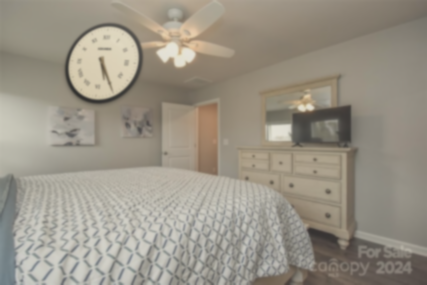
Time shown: 5:25
